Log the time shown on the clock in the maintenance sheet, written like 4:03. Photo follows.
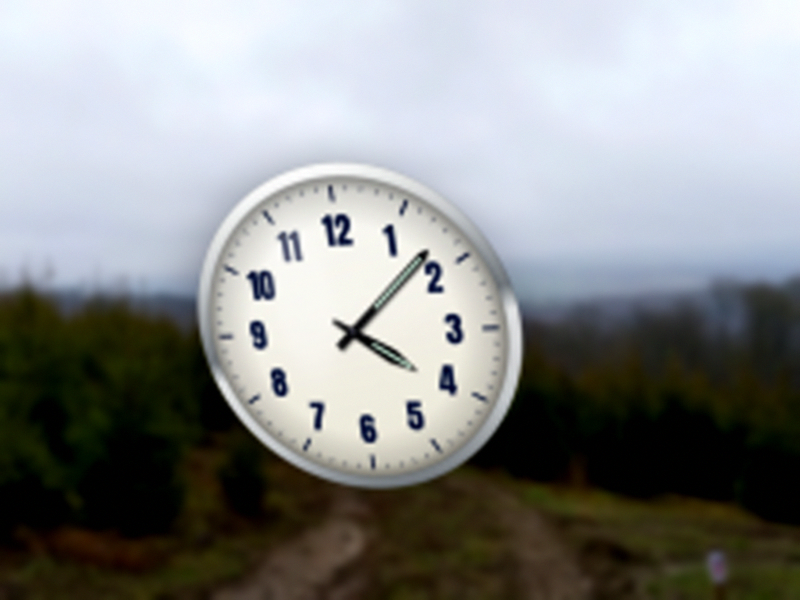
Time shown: 4:08
